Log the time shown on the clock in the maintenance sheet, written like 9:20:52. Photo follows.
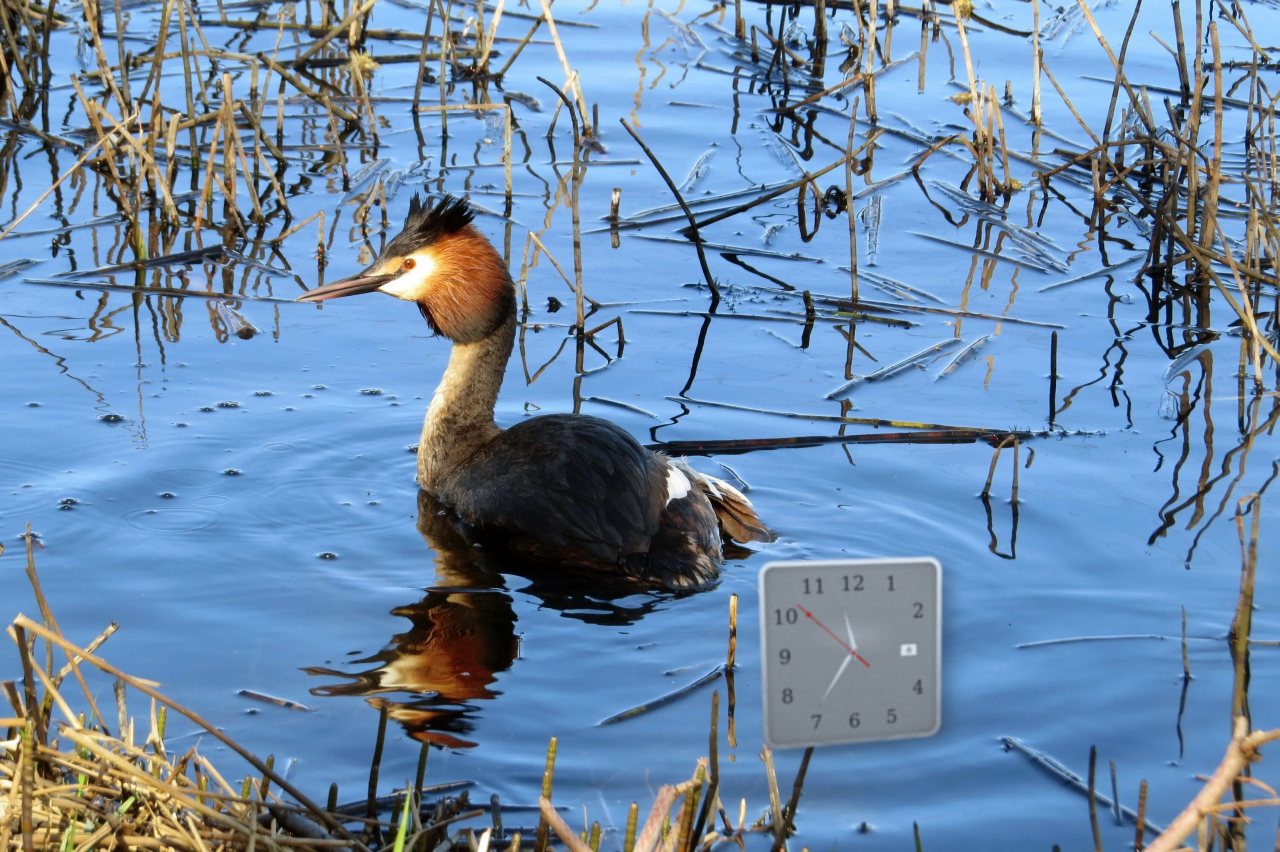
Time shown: 11:35:52
